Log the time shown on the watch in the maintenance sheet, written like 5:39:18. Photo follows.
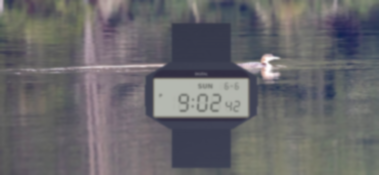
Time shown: 9:02:42
